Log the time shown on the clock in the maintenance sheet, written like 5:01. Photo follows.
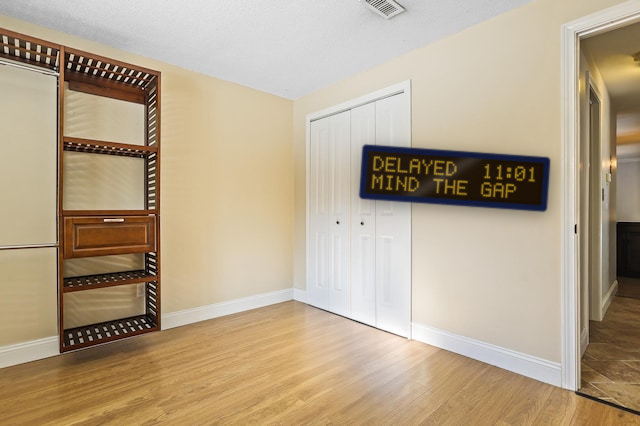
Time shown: 11:01
